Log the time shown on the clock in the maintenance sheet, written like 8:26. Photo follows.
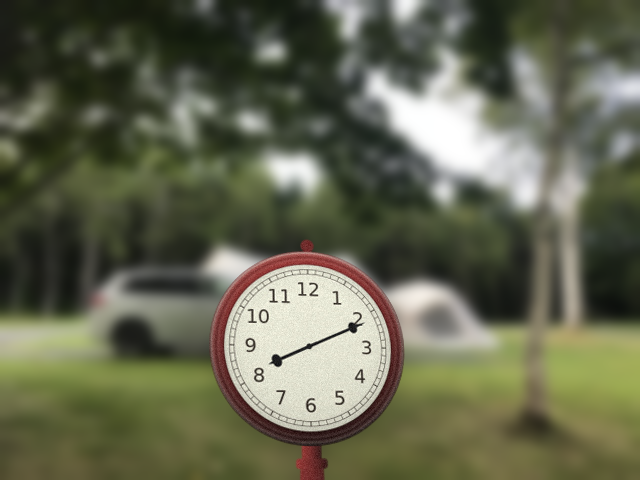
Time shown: 8:11
